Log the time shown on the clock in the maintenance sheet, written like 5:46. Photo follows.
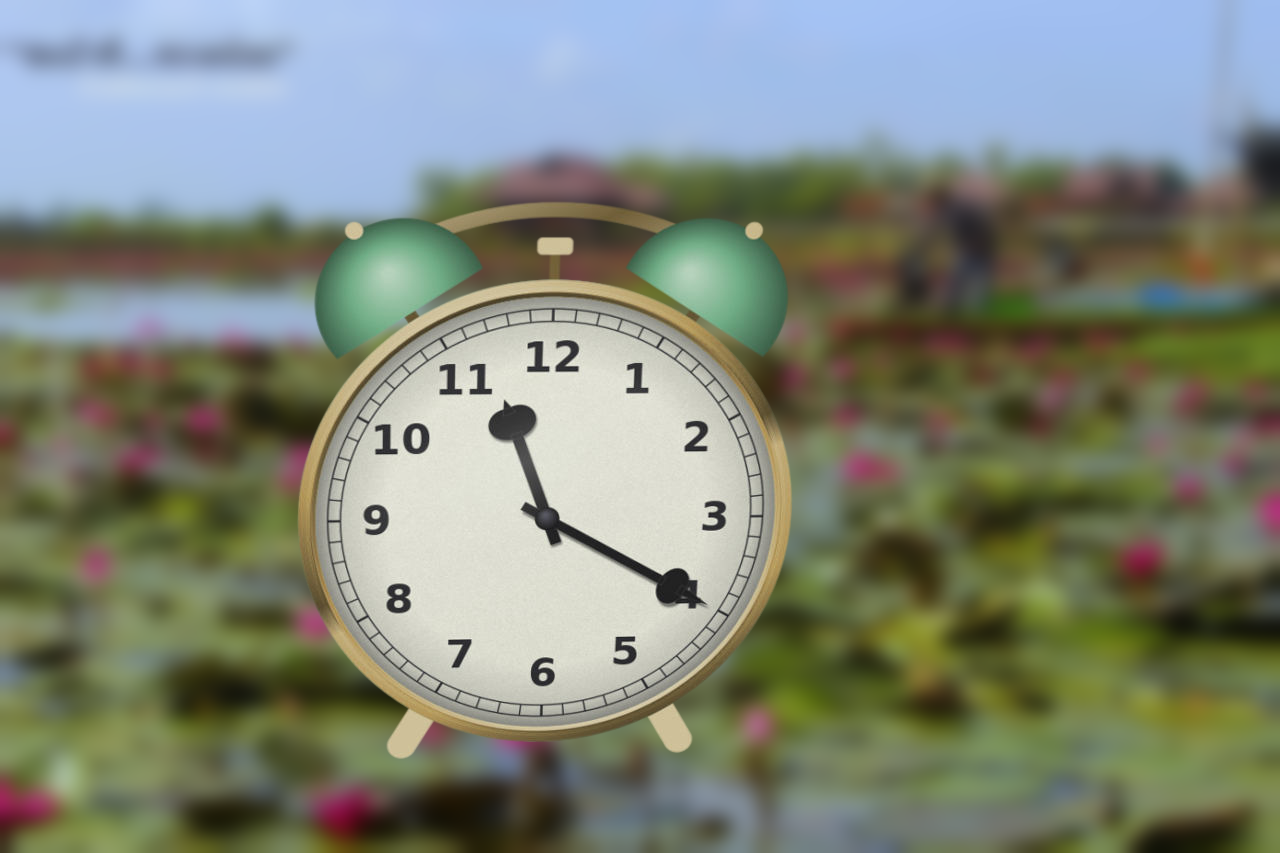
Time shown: 11:20
